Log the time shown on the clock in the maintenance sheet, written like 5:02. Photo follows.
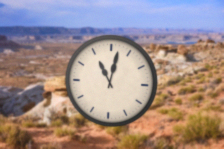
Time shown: 11:02
